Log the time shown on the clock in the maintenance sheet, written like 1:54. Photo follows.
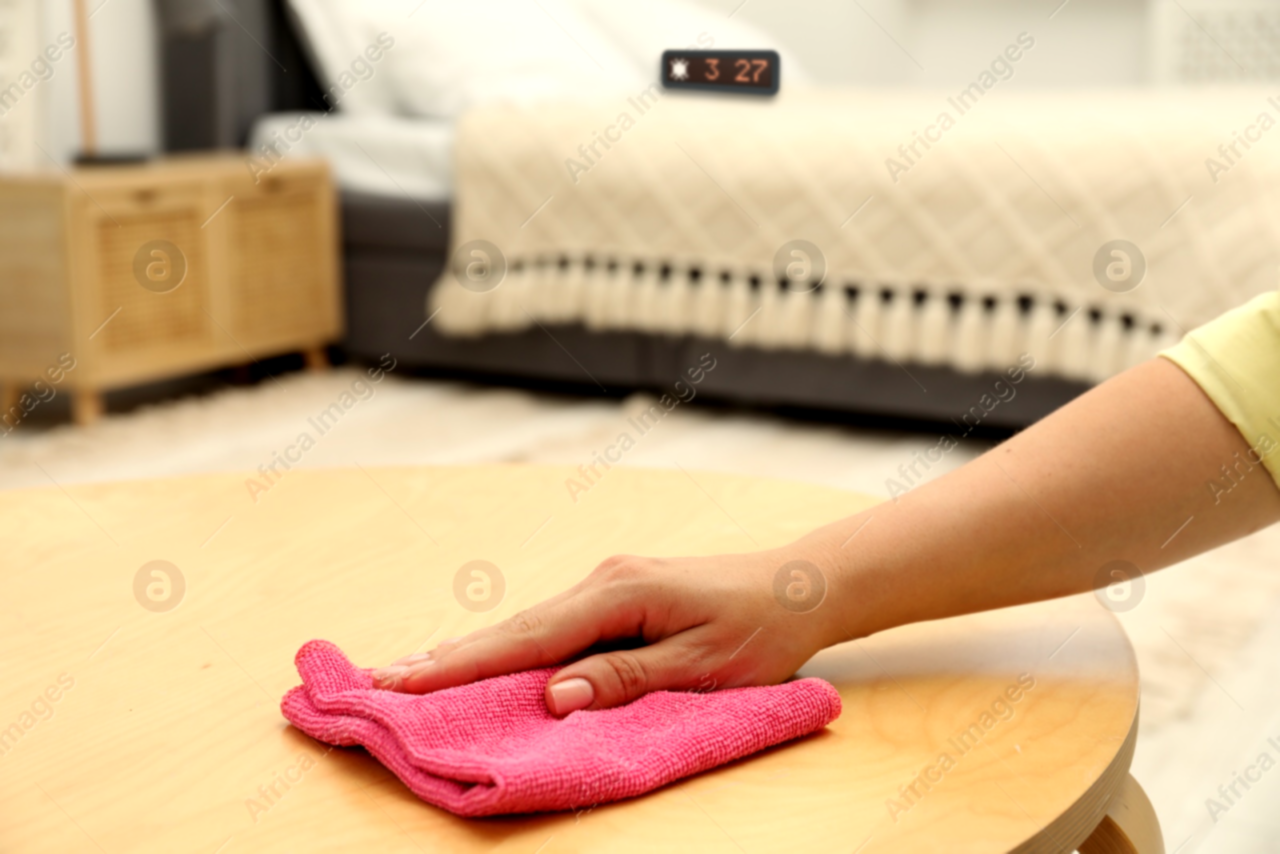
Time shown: 3:27
